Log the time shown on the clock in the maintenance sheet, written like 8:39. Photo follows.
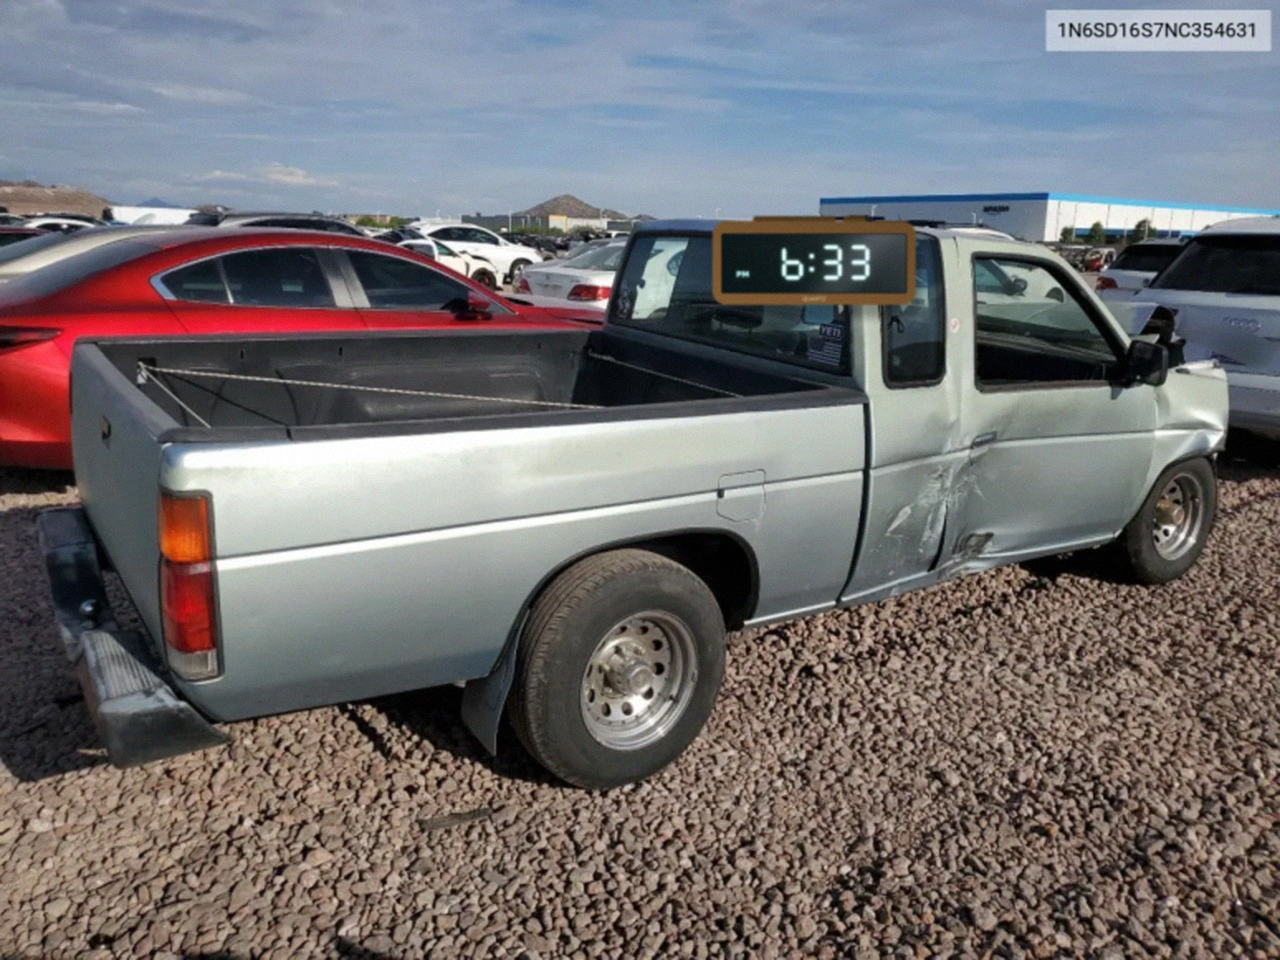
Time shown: 6:33
